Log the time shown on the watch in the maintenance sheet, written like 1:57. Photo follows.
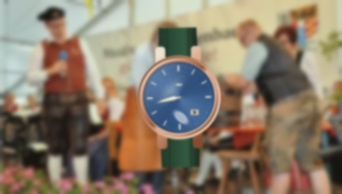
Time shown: 8:43
